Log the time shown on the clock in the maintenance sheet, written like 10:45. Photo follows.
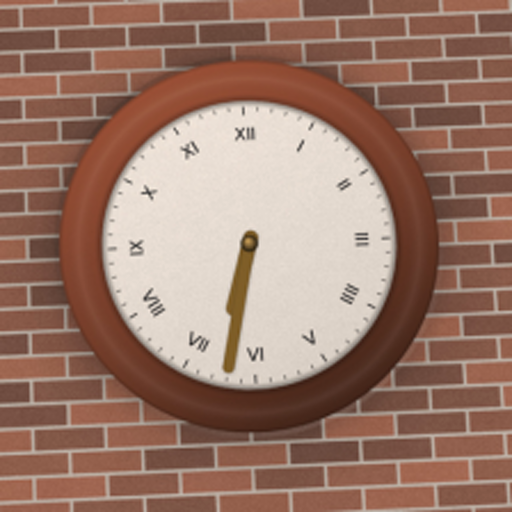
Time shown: 6:32
